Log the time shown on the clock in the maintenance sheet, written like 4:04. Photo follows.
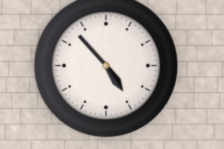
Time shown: 4:53
